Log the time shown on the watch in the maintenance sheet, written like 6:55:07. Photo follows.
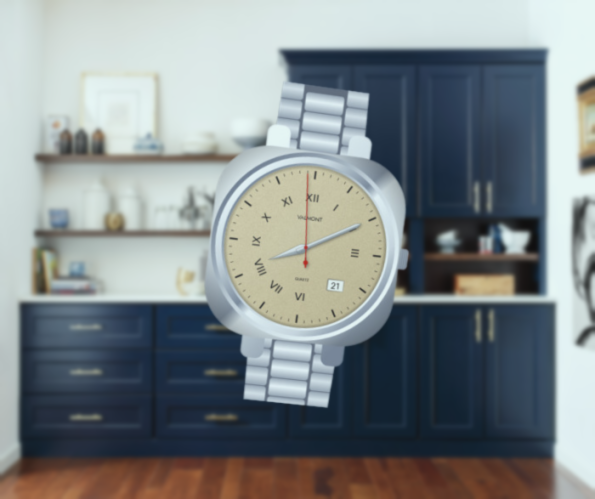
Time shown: 8:09:59
